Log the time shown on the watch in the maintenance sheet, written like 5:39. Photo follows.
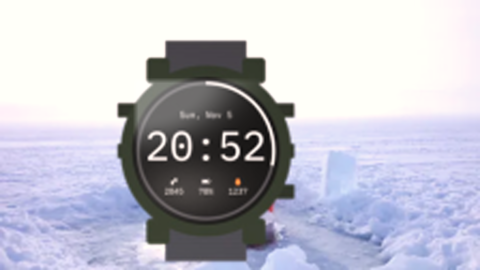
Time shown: 20:52
